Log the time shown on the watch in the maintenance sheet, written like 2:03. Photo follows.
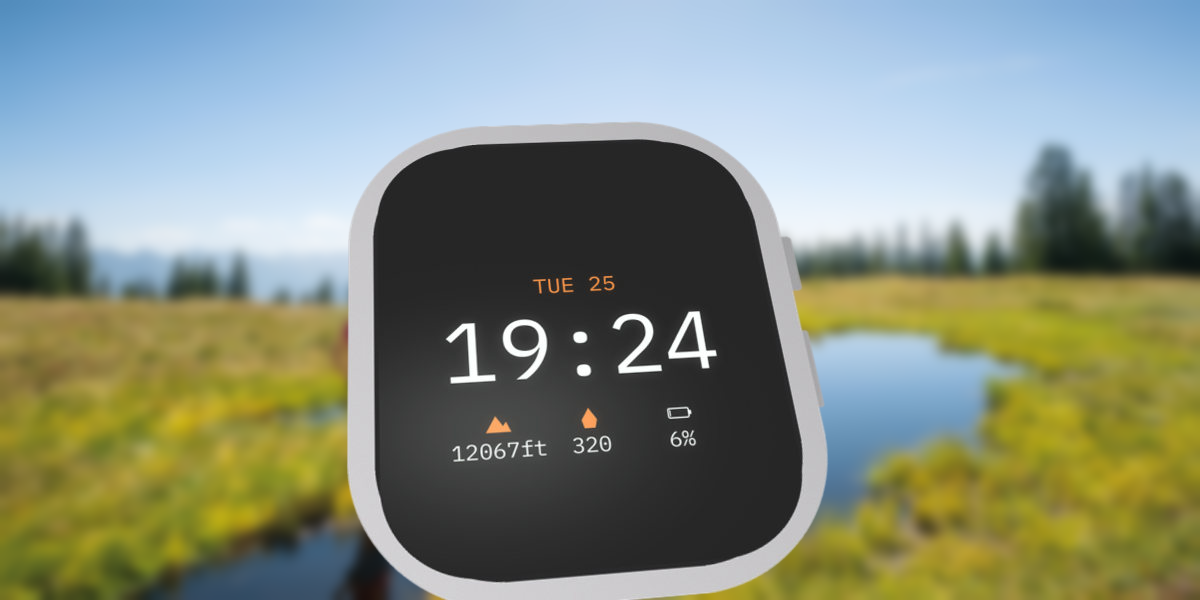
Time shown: 19:24
